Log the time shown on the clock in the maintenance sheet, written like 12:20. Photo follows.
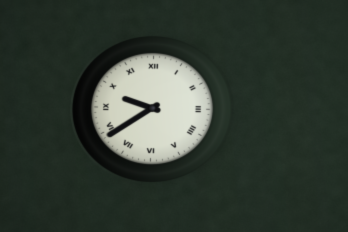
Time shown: 9:39
